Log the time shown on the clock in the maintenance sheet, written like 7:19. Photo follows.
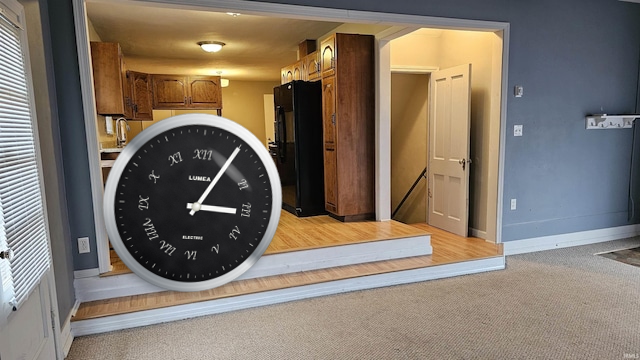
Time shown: 3:05
